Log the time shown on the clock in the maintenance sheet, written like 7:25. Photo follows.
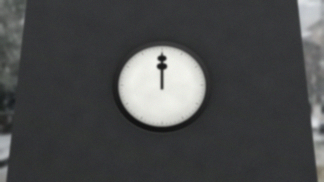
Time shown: 12:00
